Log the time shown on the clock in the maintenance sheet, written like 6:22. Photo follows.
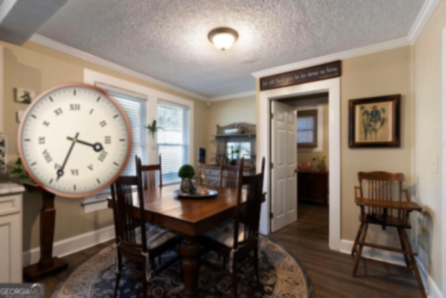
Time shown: 3:34
